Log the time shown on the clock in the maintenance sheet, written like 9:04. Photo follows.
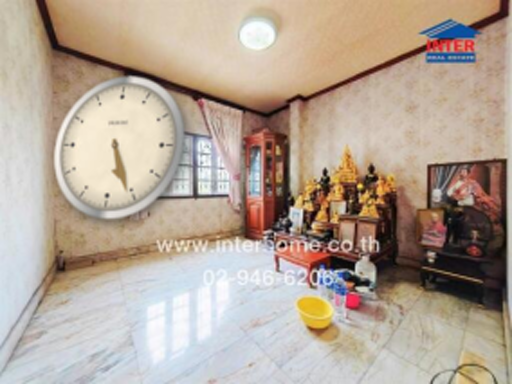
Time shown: 5:26
